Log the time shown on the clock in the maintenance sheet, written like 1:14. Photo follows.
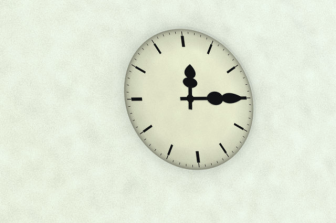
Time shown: 12:15
